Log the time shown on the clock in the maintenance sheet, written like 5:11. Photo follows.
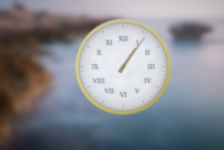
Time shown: 1:06
